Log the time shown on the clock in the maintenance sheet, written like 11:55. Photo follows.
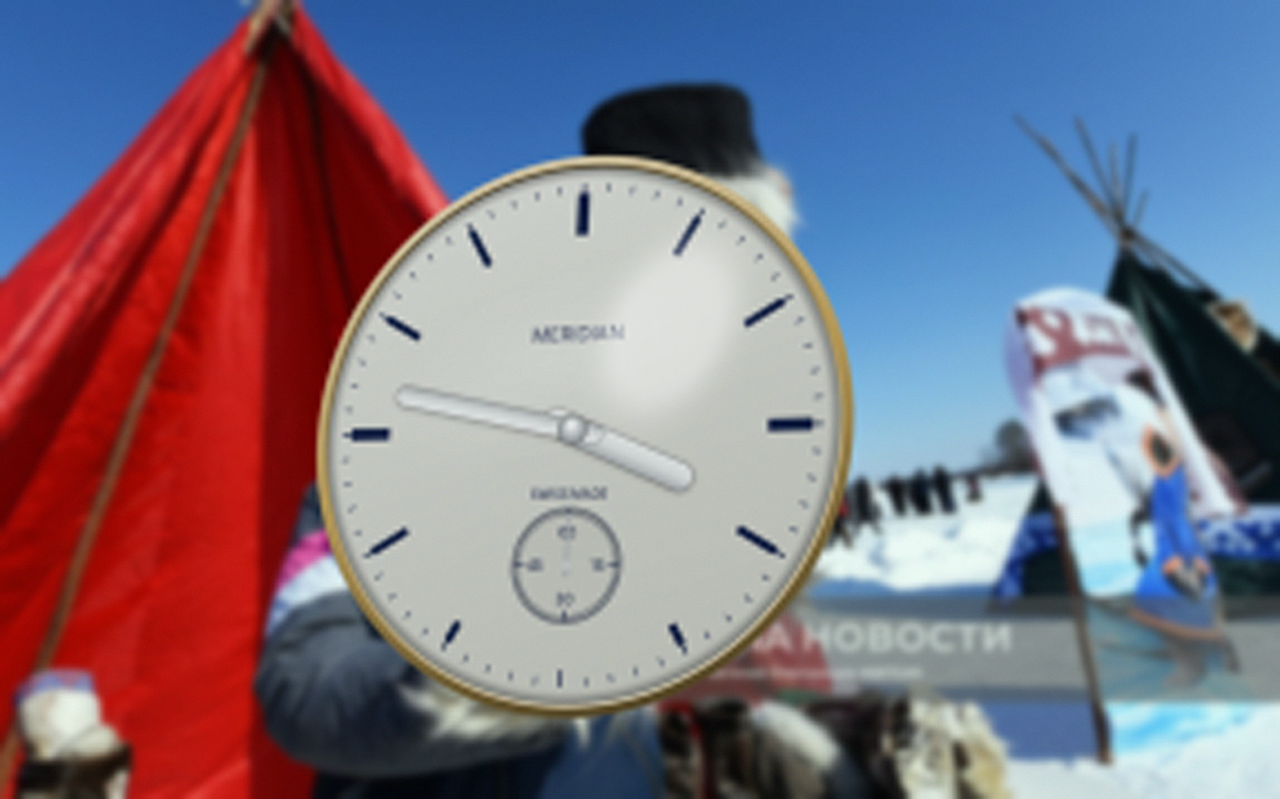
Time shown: 3:47
